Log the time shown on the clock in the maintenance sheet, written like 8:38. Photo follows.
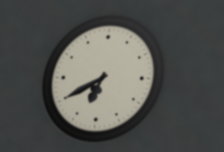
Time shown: 6:40
